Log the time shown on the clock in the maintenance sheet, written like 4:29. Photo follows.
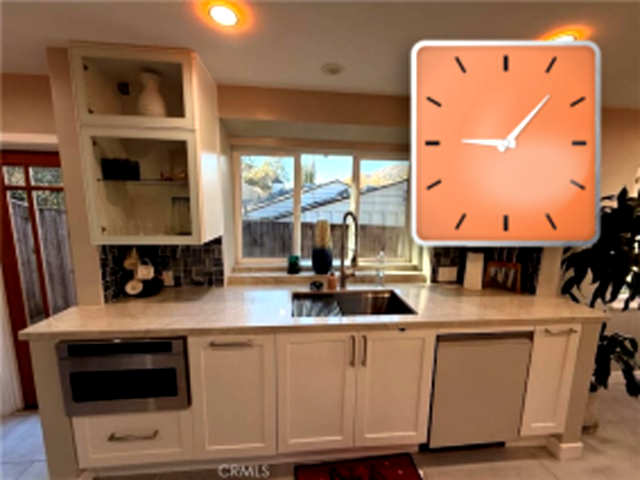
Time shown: 9:07
